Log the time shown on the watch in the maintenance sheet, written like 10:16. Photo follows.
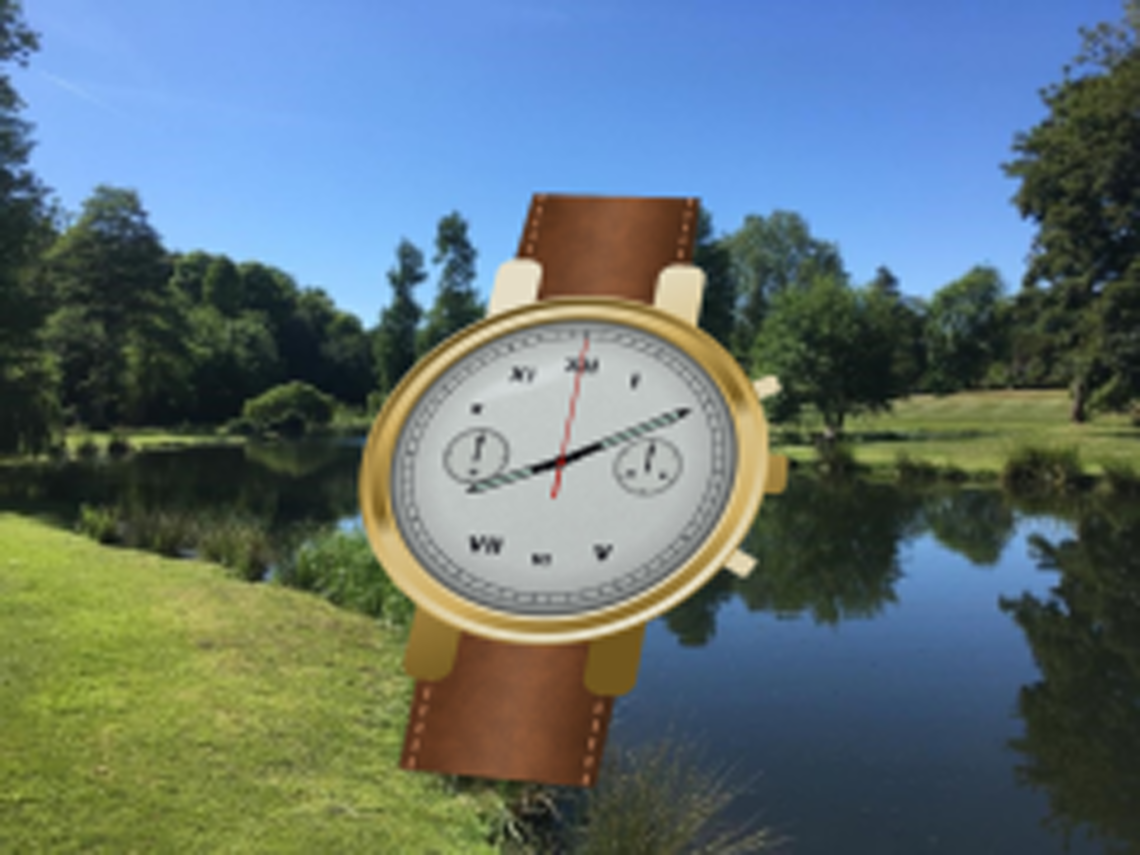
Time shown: 8:10
